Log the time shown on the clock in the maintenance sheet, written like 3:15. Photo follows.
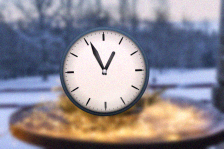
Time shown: 12:56
